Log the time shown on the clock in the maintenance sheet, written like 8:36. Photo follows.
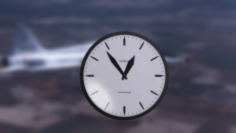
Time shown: 12:54
